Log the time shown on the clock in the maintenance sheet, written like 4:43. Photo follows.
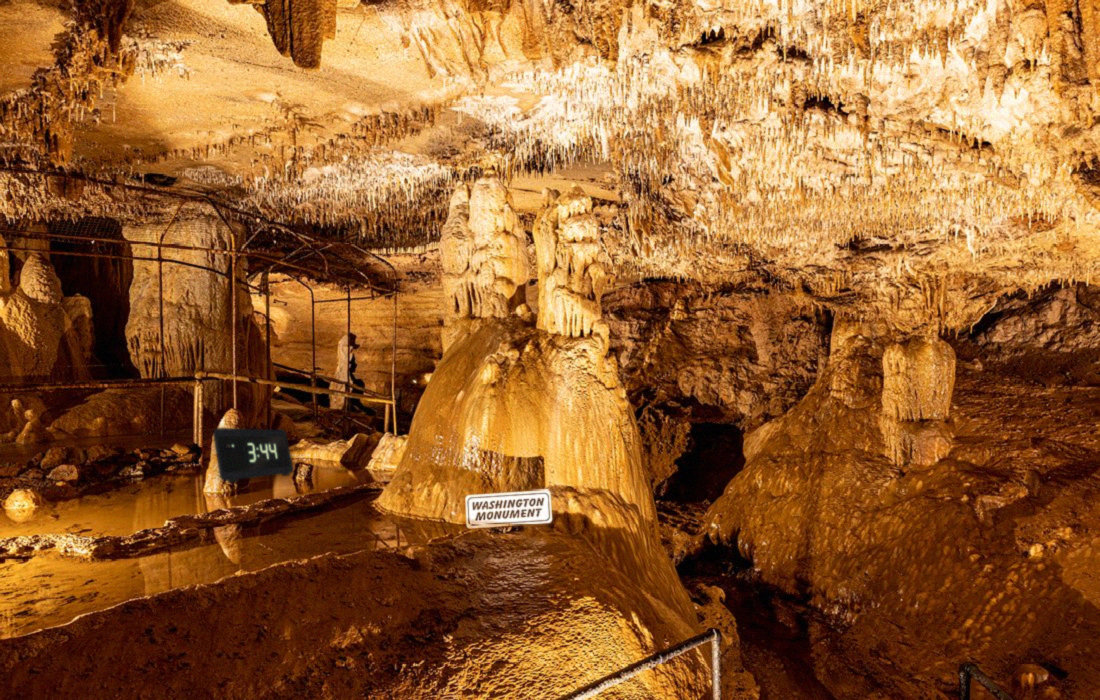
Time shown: 3:44
